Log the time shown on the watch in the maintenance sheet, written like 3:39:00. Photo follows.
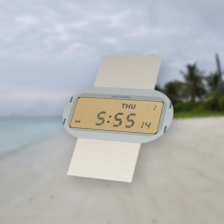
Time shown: 5:55:14
